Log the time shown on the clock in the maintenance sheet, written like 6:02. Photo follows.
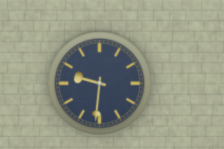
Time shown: 9:31
